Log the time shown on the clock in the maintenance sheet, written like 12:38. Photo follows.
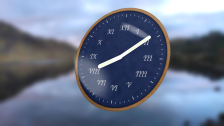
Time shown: 8:09
